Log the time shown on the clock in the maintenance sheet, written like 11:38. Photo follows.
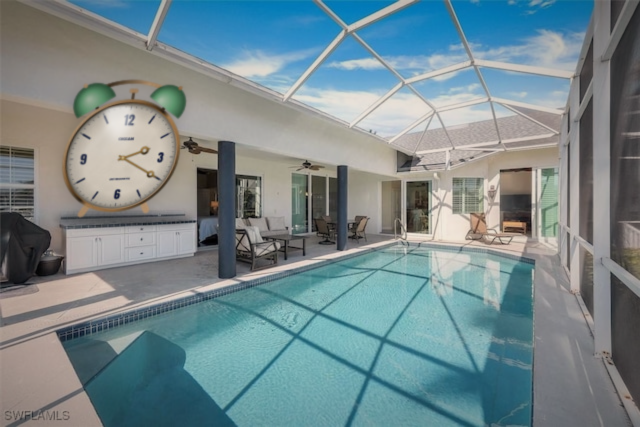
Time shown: 2:20
